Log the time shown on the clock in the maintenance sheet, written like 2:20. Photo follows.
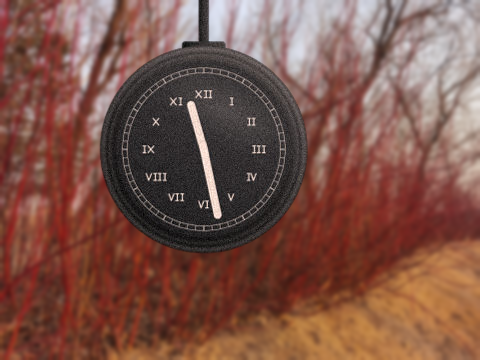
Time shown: 11:28
